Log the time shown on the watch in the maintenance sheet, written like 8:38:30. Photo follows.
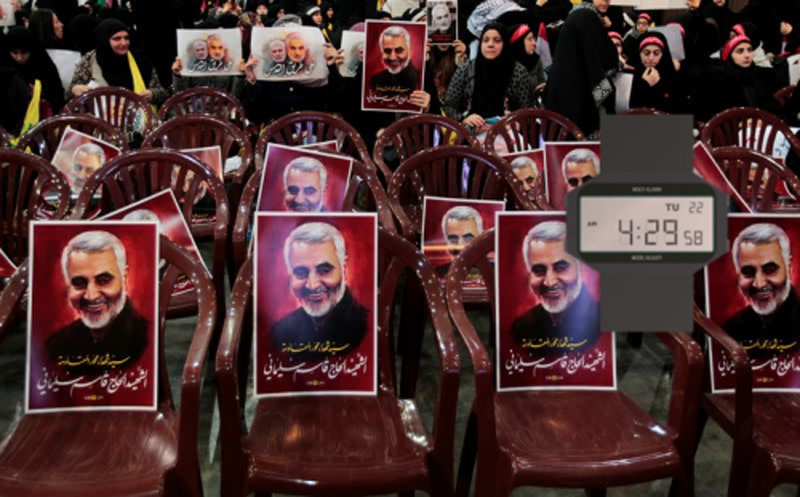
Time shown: 4:29:58
